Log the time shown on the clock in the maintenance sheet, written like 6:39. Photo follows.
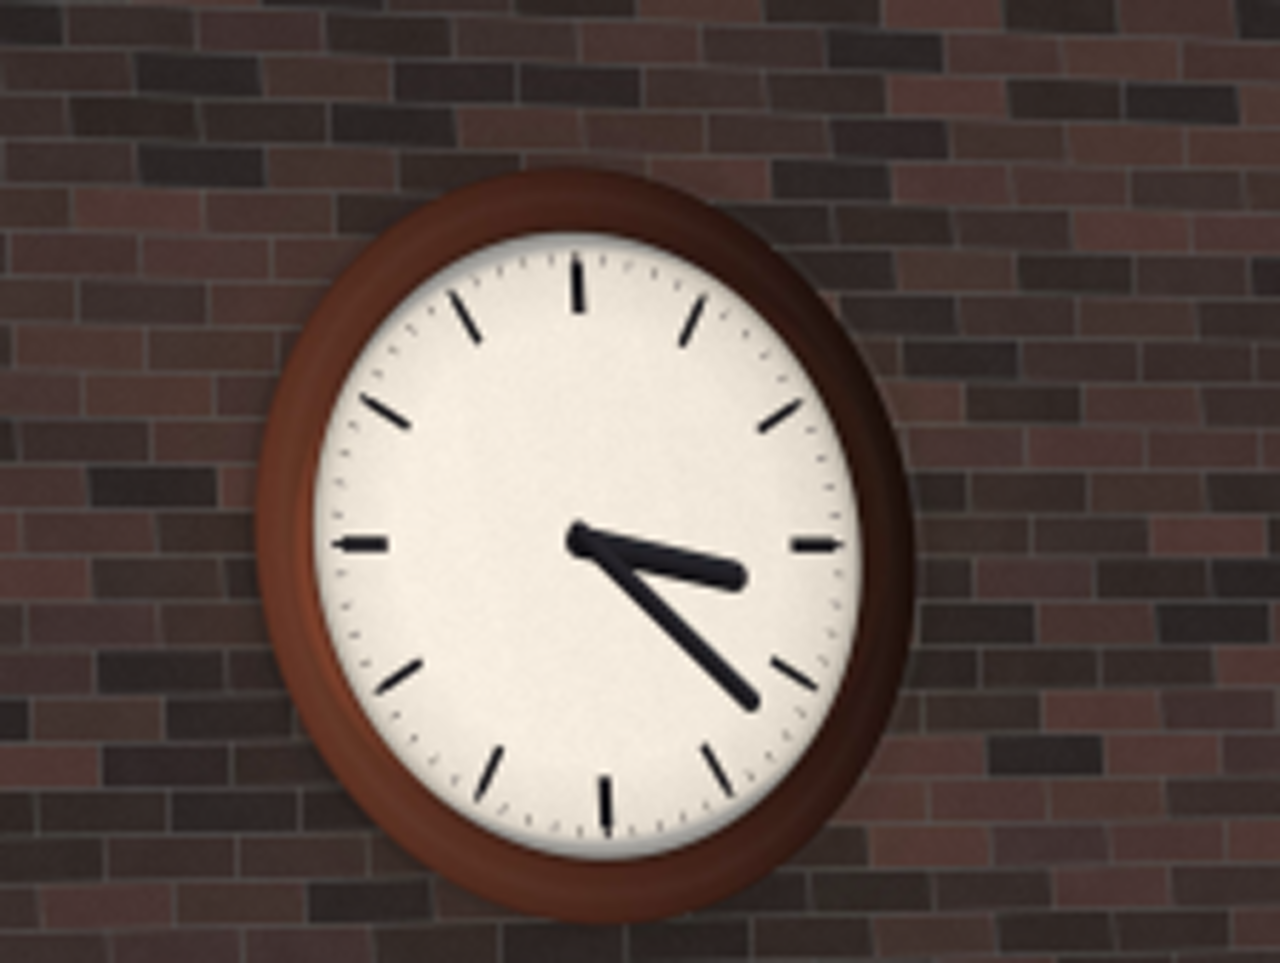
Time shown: 3:22
